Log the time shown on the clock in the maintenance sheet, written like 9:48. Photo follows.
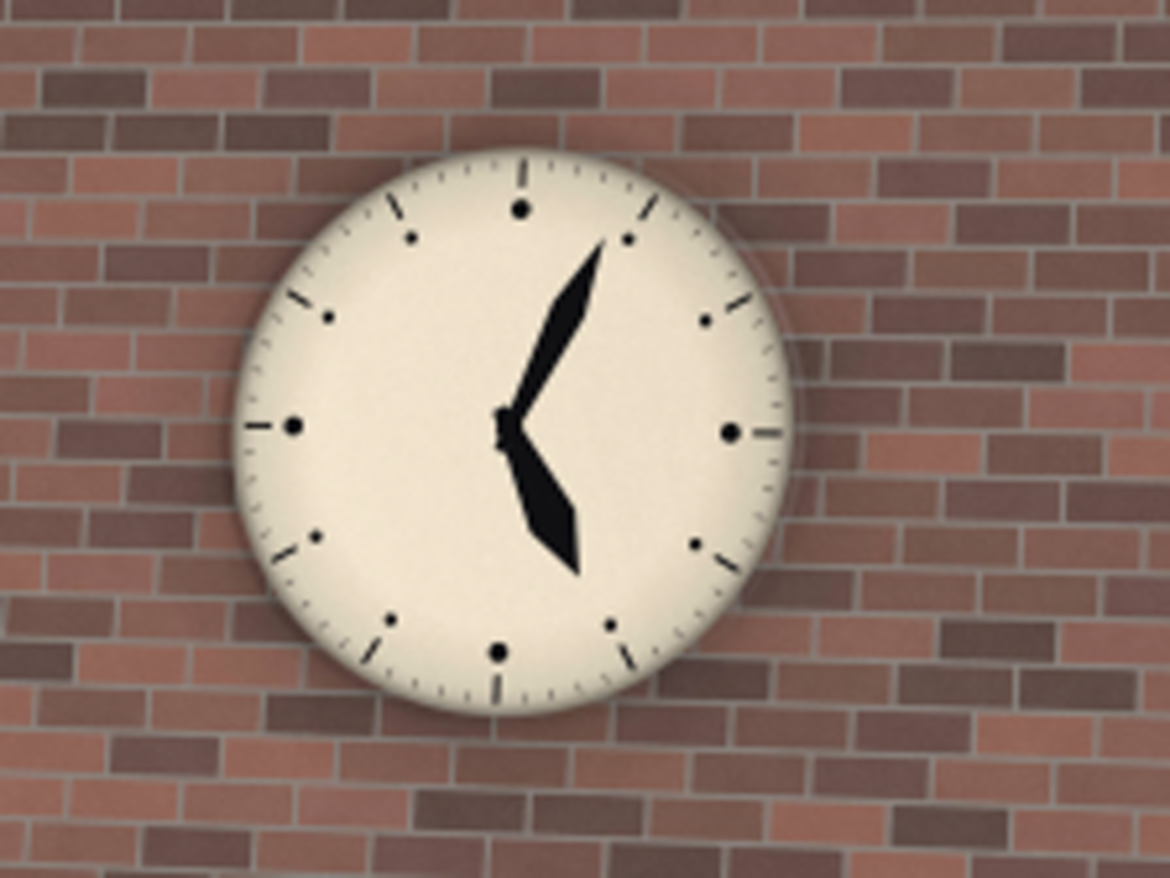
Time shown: 5:04
